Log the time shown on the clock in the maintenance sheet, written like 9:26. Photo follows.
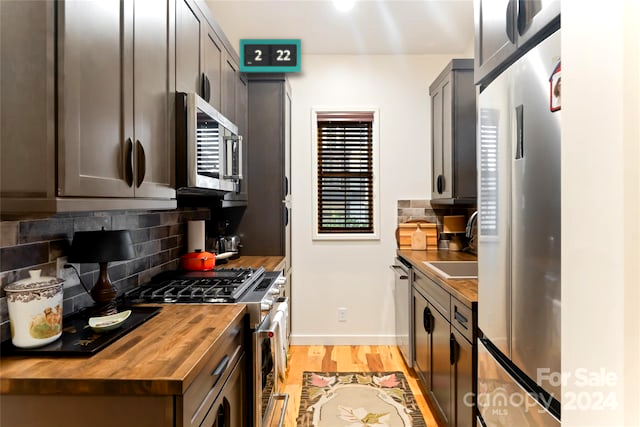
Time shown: 2:22
